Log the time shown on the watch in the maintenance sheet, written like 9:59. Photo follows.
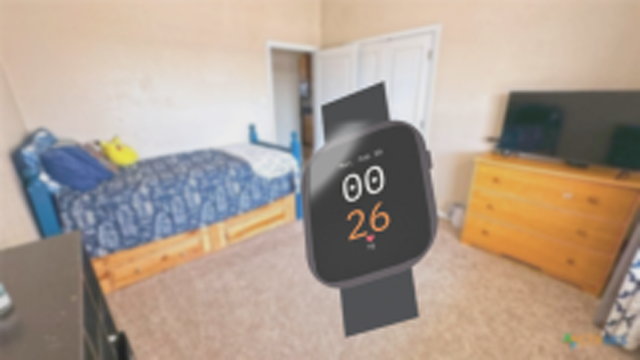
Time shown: 0:26
